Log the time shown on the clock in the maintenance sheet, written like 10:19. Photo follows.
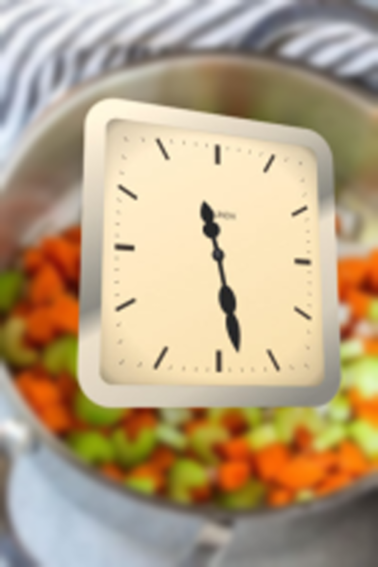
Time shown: 11:28
